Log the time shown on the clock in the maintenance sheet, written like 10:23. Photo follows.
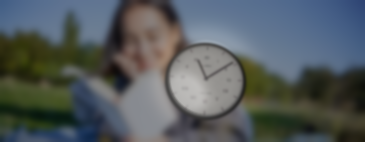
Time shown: 11:09
